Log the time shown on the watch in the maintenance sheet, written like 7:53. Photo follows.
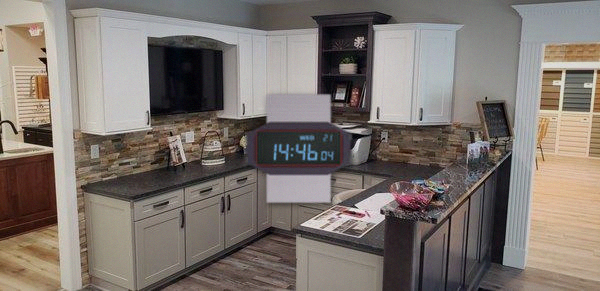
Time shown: 14:46
